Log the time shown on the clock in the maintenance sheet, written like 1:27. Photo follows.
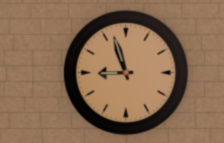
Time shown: 8:57
